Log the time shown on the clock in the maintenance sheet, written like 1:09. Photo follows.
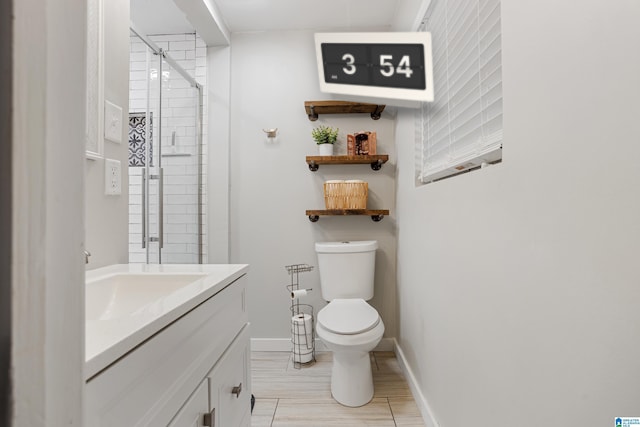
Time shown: 3:54
